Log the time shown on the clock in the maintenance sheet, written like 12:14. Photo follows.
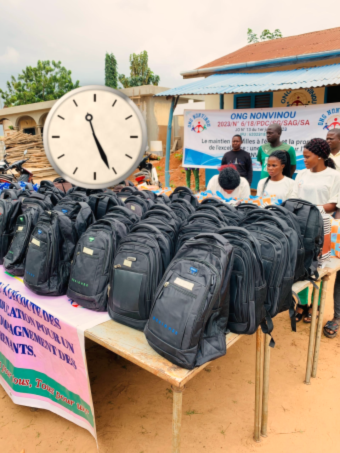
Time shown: 11:26
